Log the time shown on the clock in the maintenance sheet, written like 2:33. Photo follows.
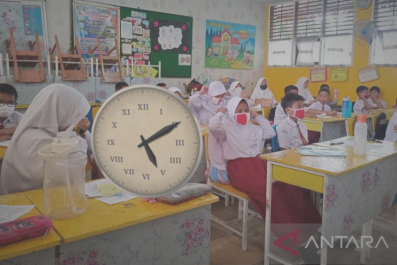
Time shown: 5:10
